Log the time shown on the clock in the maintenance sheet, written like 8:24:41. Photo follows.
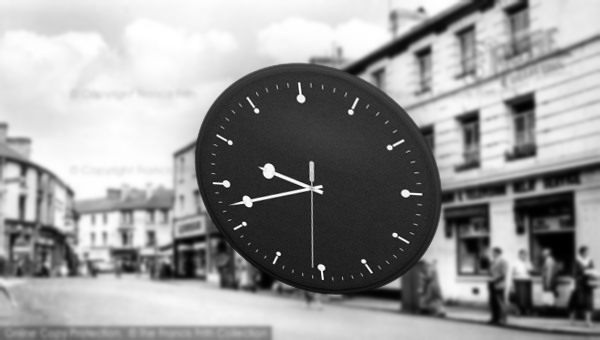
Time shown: 9:42:31
